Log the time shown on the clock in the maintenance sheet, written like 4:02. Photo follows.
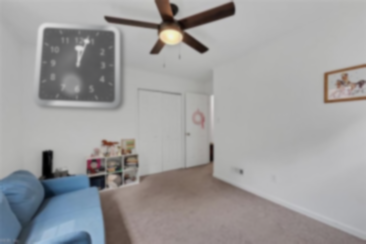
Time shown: 12:03
